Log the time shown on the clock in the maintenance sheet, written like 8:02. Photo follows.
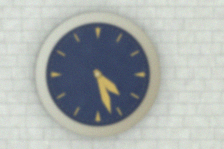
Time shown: 4:27
